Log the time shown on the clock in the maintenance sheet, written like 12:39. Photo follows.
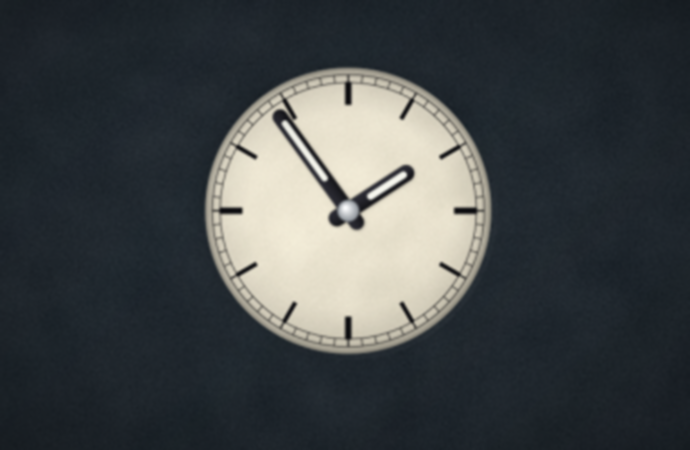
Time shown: 1:54
